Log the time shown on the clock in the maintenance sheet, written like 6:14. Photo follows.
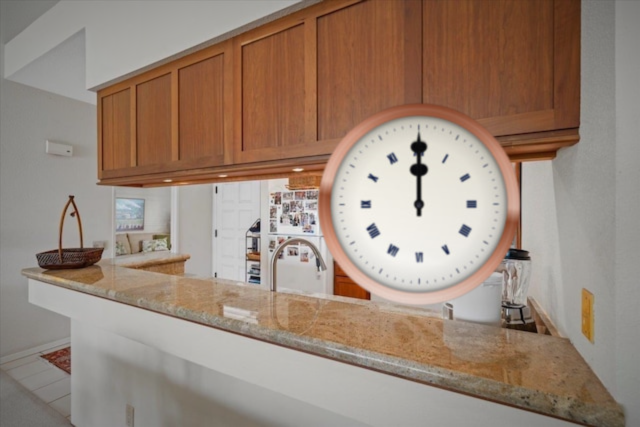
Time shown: 12:00
